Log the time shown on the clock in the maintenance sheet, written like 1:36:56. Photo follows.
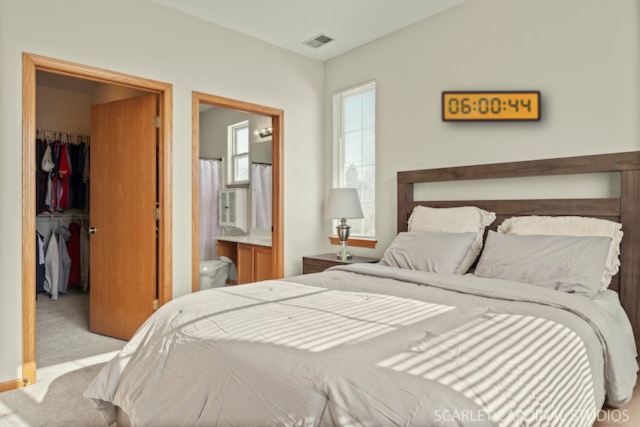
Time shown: 6:00:44
